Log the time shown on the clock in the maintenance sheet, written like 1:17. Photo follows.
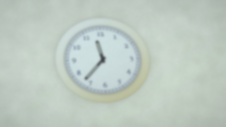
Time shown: 11:37
